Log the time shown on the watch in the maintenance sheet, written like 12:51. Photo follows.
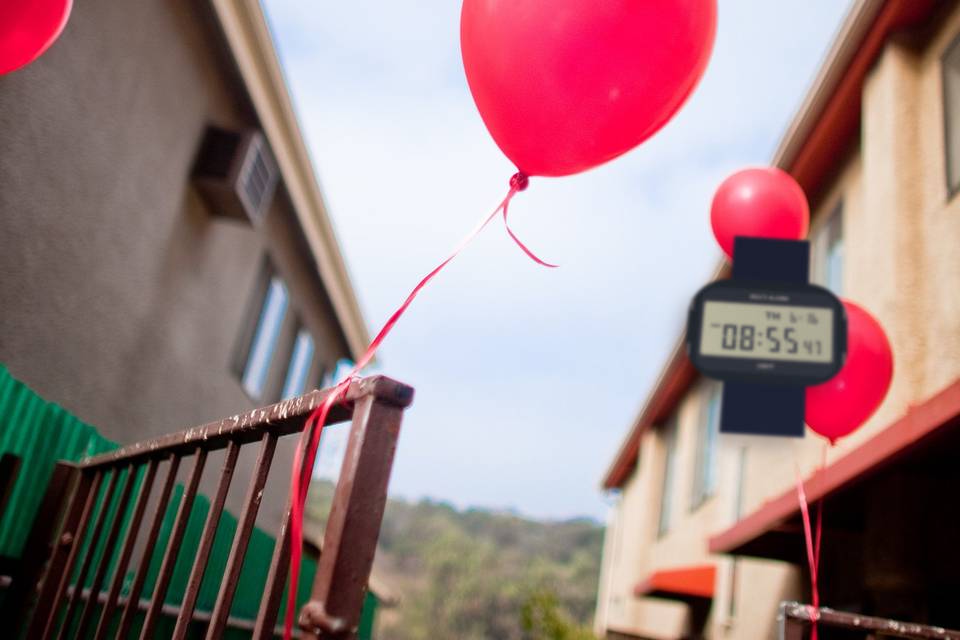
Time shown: 8:55
